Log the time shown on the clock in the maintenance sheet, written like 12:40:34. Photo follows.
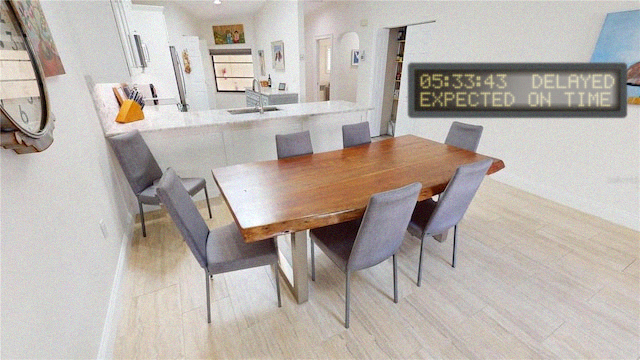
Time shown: 5:33:43
